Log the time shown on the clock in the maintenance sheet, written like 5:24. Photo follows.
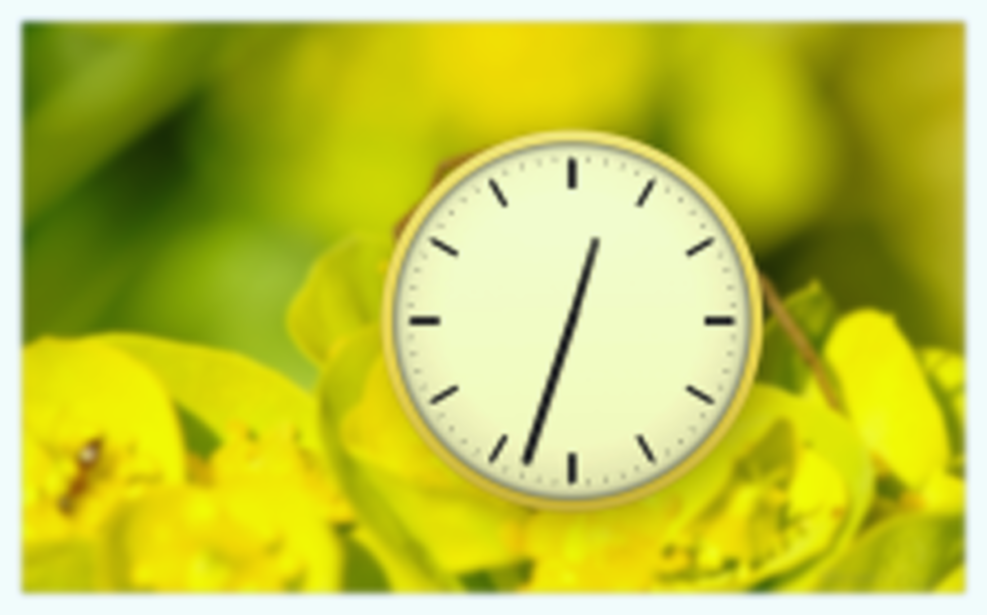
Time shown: 12:33
